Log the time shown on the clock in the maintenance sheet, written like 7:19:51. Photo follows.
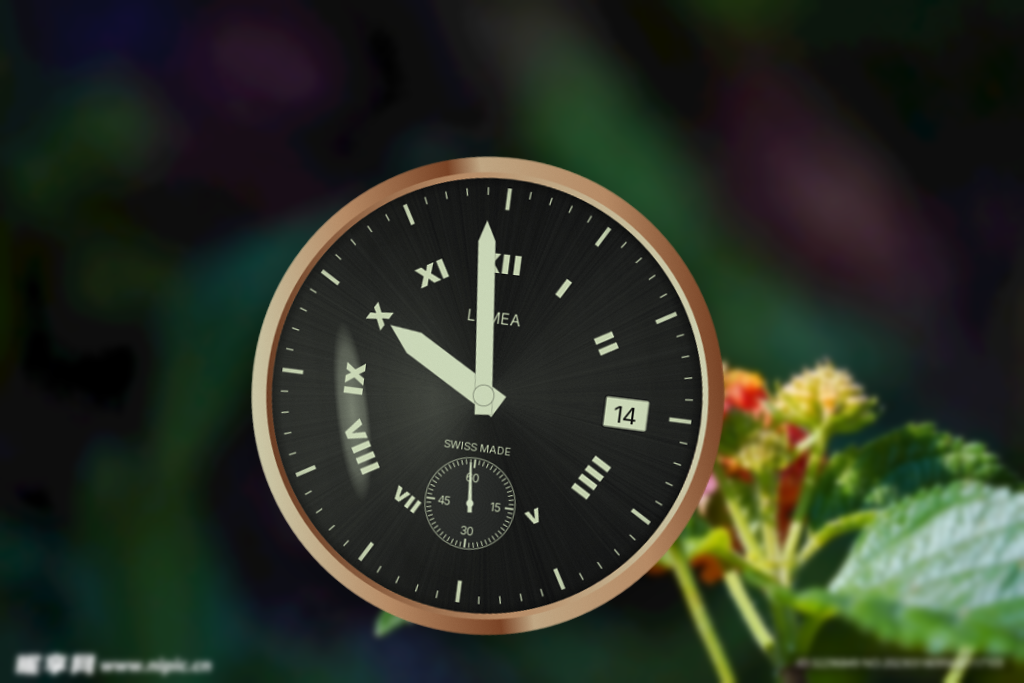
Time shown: 9:58:59
